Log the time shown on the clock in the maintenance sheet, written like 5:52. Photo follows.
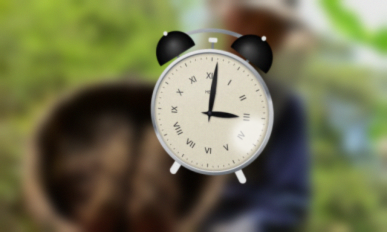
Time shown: 3:01
